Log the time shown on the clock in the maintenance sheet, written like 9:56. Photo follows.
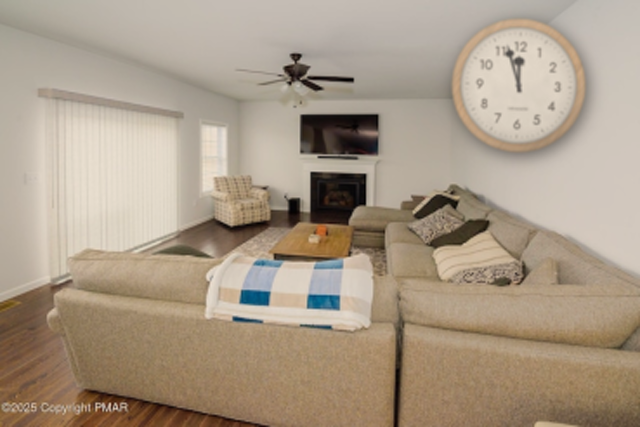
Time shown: 11:57
